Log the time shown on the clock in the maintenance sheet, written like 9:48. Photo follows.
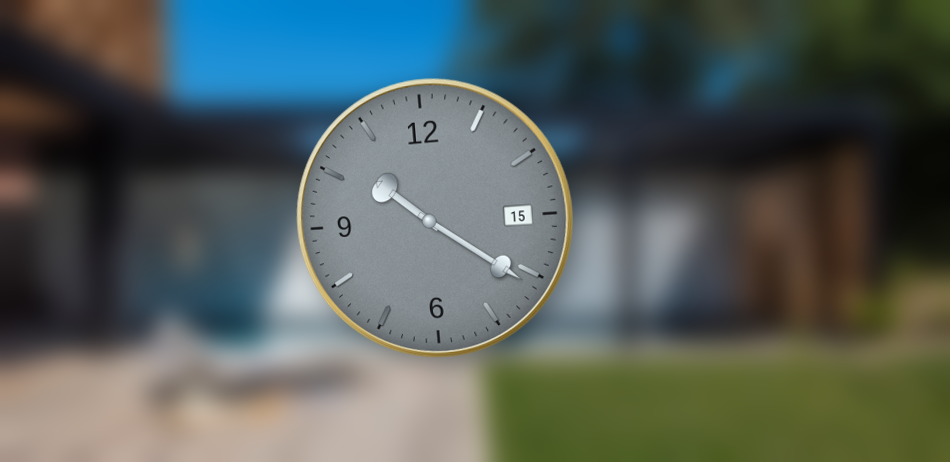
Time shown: 10:21
